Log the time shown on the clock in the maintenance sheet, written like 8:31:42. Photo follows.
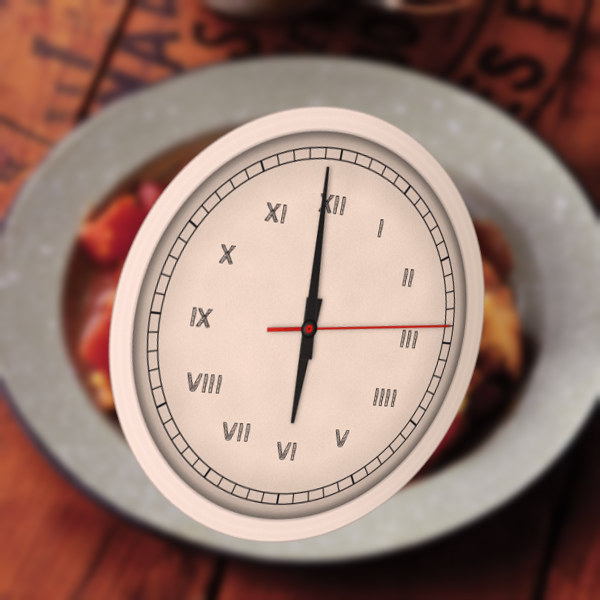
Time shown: 5:59:14
